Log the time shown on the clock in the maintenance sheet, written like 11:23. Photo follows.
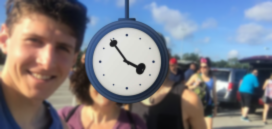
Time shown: 3:54
